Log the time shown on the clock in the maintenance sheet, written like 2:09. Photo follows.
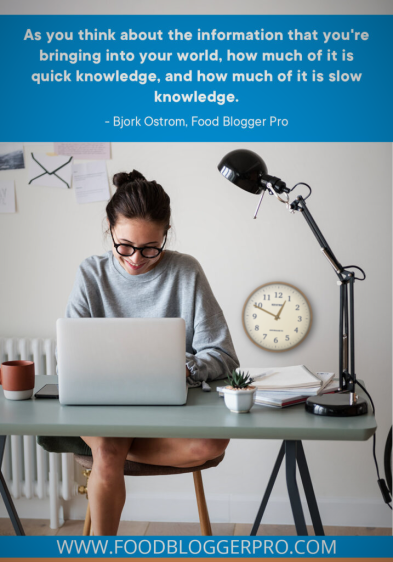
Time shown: 12:49
